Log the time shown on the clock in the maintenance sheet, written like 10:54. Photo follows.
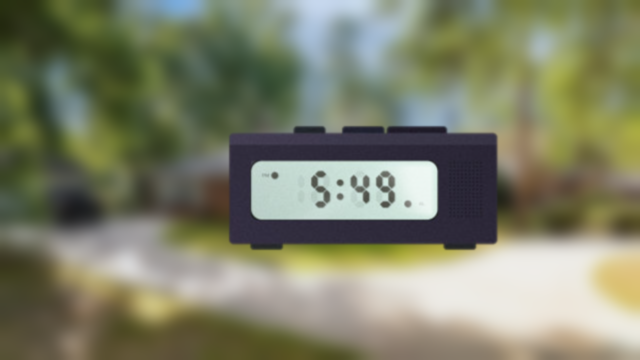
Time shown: 5:49
